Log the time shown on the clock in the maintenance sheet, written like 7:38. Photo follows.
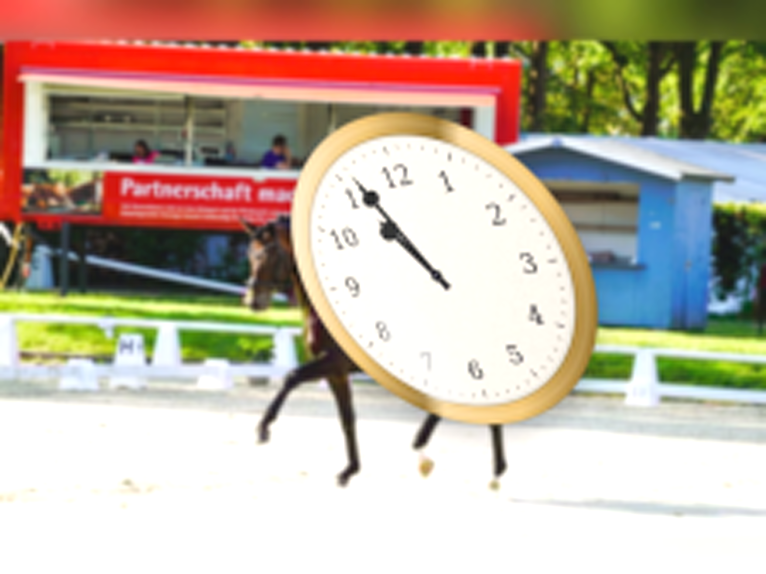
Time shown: 10:56
